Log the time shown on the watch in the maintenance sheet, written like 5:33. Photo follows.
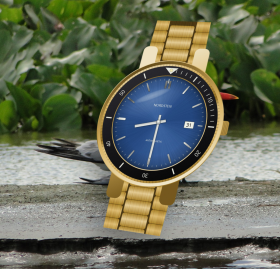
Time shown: 8:30
